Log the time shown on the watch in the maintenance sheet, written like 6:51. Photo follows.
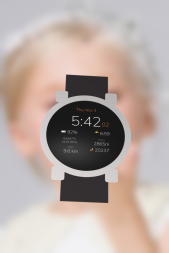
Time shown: 5:42
